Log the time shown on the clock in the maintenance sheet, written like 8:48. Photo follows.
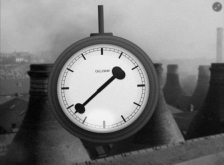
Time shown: 1:38
